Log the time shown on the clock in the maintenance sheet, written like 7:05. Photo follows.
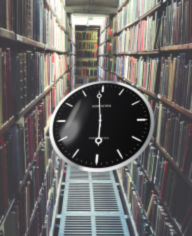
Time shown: 5:59
